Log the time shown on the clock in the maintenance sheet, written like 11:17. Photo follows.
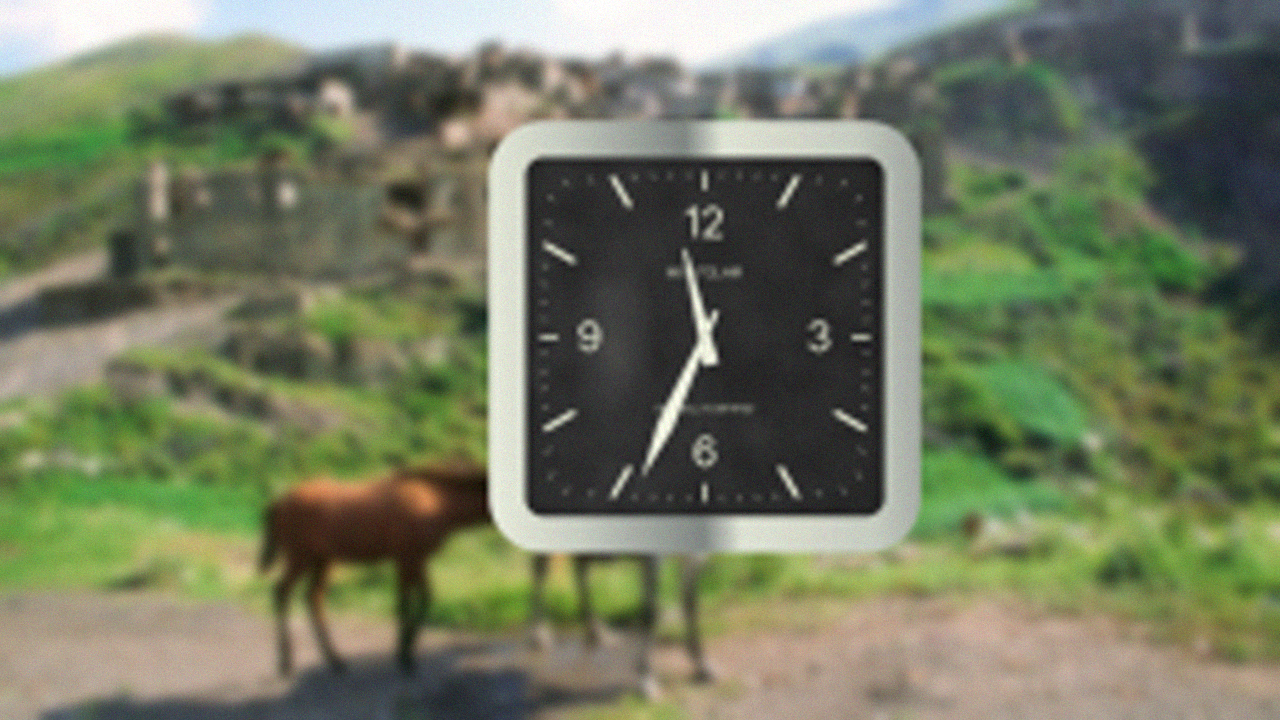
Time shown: 11:34
